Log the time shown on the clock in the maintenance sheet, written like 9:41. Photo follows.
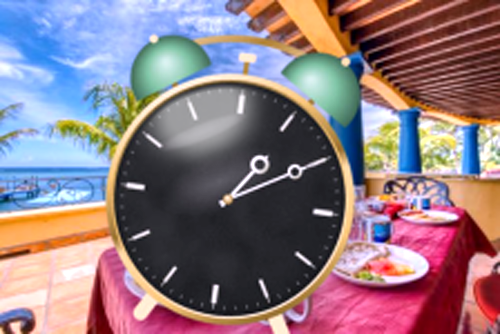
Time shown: 1:10
